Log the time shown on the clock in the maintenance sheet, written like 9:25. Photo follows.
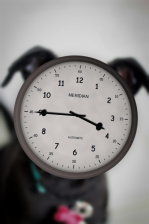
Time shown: 3:45
